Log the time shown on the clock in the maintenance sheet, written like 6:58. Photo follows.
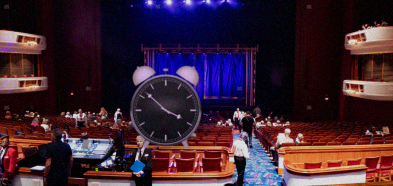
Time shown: 3:52
